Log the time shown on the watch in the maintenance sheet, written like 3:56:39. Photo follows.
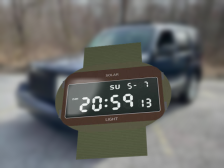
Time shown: 20:59:13
